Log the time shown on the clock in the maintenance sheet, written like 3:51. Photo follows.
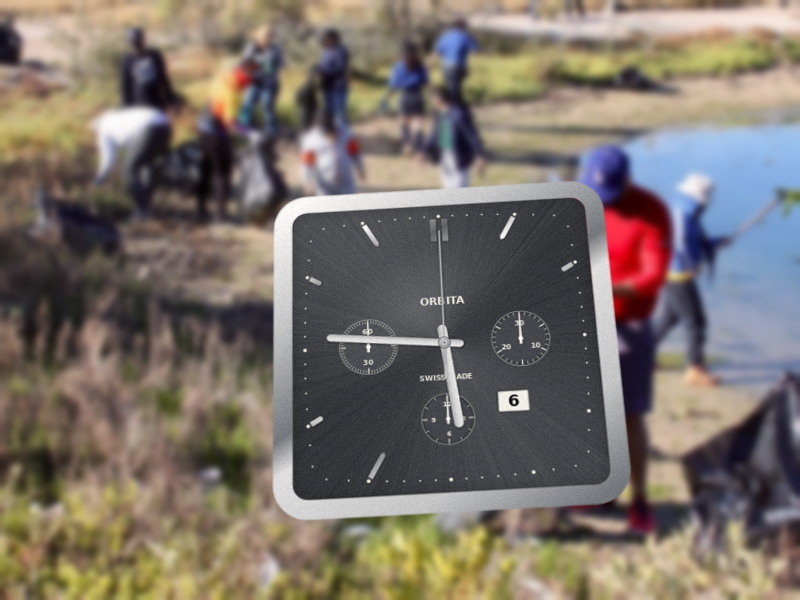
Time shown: 5:46
